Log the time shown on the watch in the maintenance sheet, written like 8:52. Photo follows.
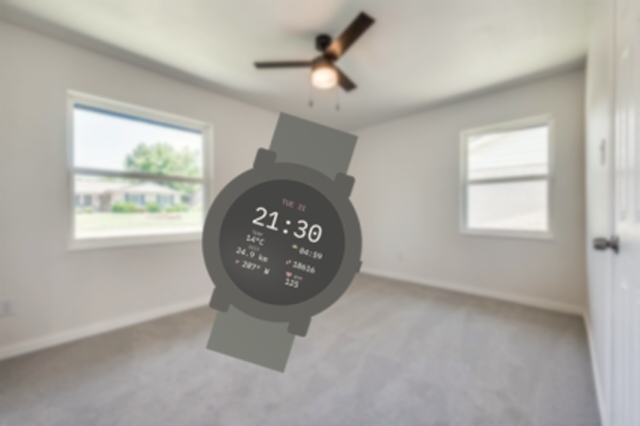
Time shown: 21:30
